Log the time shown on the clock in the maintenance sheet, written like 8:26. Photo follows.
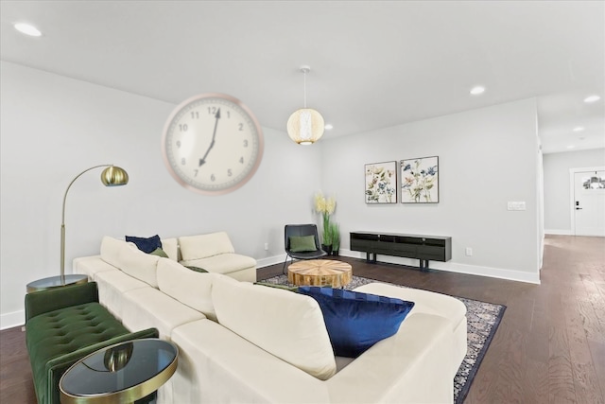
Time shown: 7:02
